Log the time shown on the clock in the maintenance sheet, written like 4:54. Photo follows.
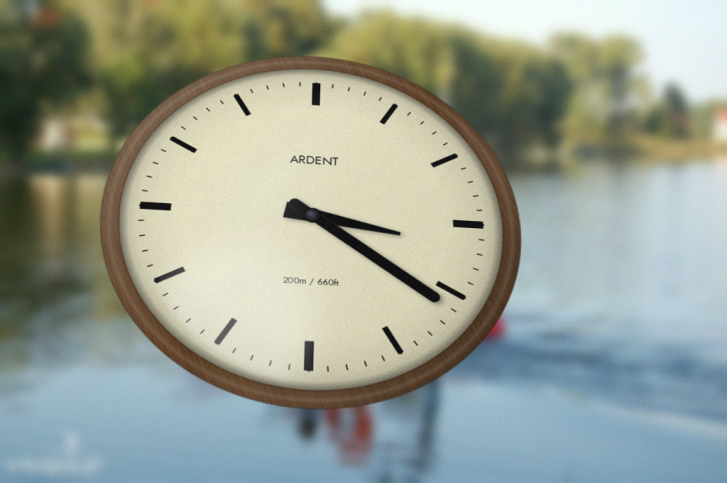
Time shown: 3:21
